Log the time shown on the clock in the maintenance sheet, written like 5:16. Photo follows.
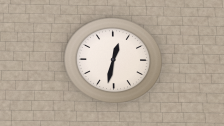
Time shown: 12:32
